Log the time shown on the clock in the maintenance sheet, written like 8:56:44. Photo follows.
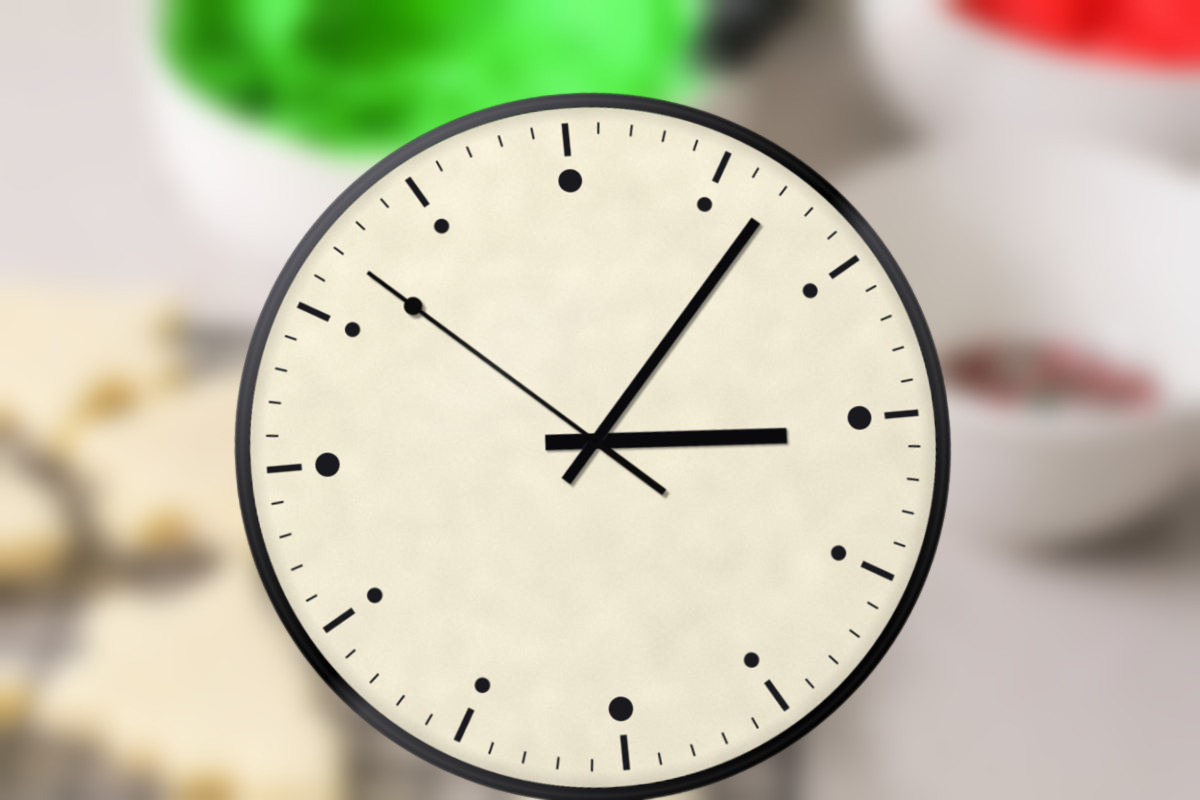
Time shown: 3:06:52
